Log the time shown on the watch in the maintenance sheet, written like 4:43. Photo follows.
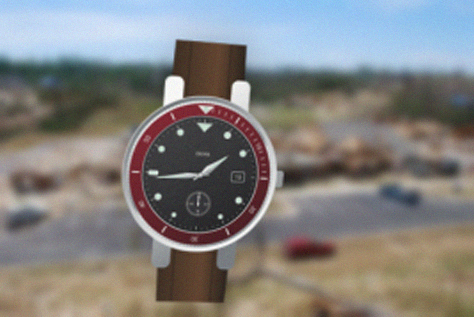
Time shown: 1:44
